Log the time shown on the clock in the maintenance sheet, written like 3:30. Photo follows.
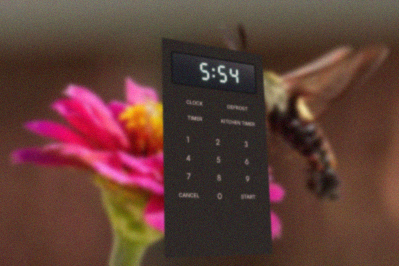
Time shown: 5:54
